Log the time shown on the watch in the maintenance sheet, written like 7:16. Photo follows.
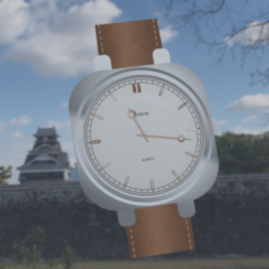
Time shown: 11:17
